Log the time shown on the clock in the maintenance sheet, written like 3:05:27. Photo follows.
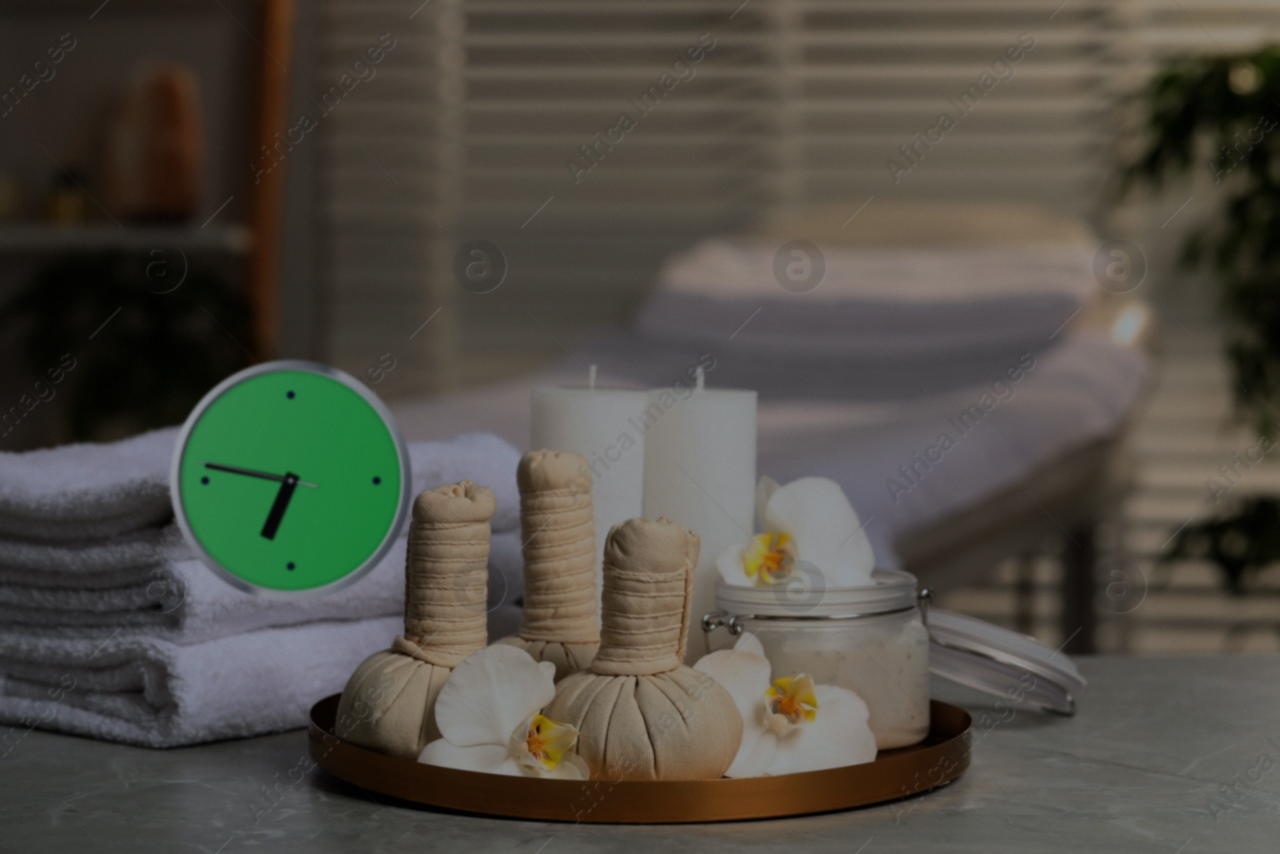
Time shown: 6:46:47
